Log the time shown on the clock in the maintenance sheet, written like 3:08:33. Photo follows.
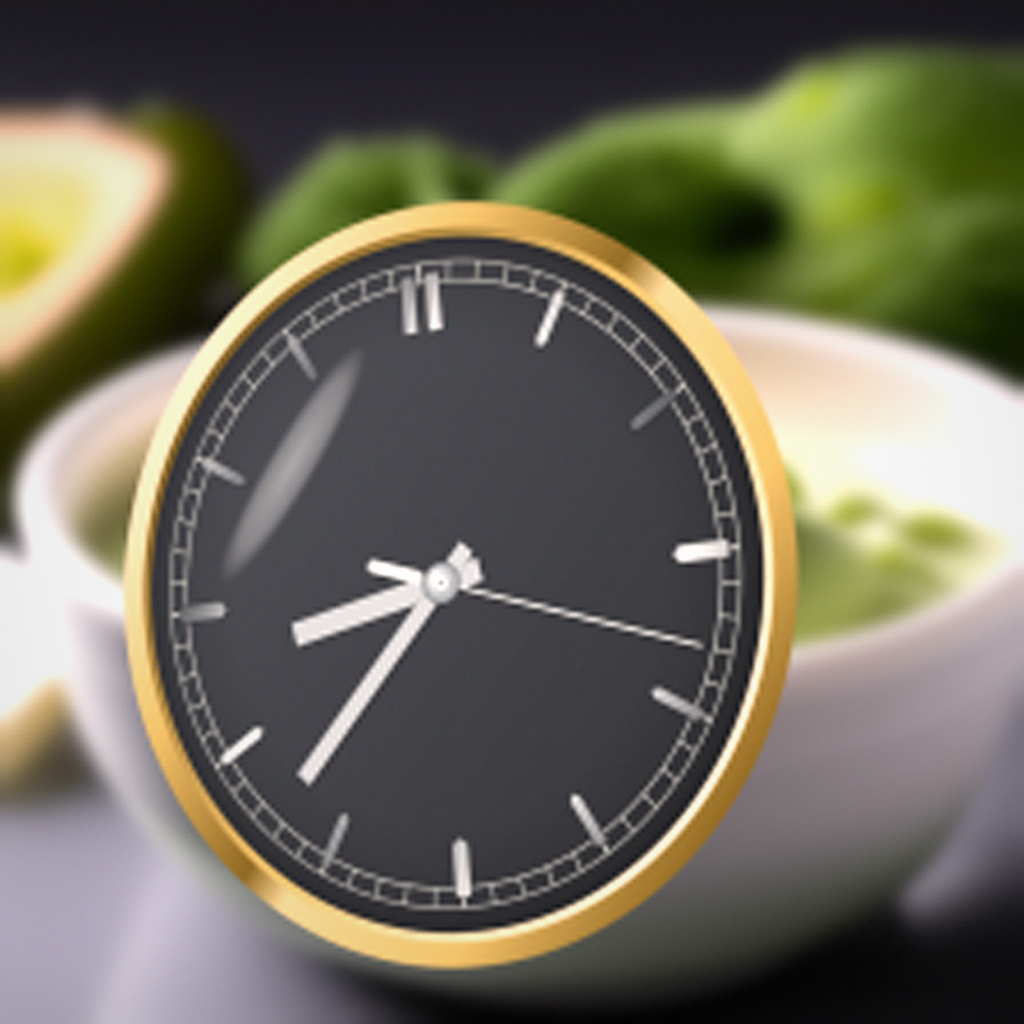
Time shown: 8:37:18
